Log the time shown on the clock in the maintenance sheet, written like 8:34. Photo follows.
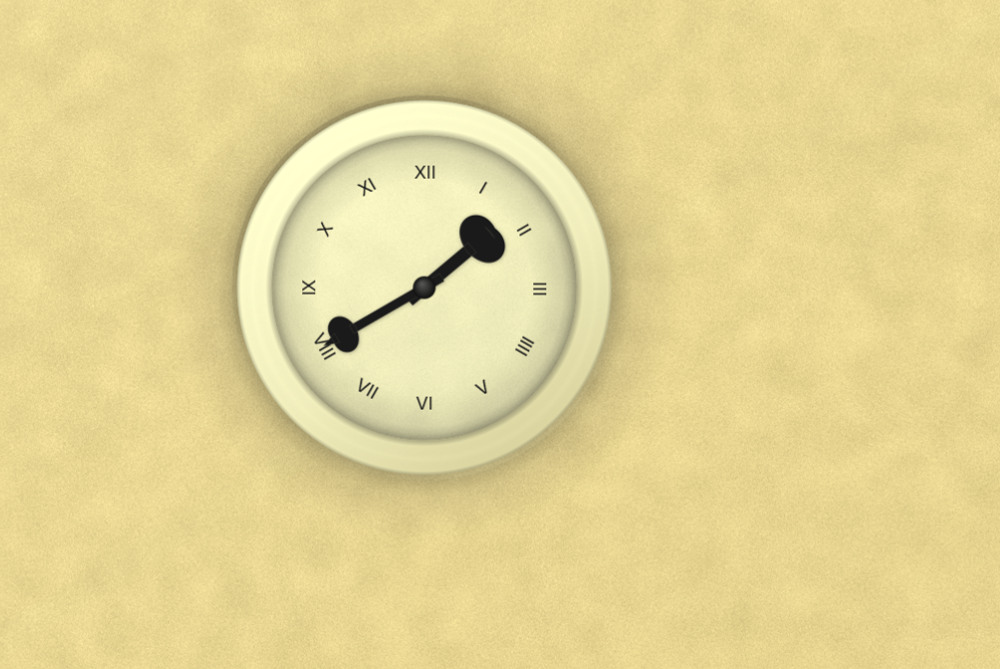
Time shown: 1:40
